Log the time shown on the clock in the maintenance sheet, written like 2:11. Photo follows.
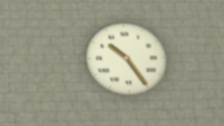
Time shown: 10:25
